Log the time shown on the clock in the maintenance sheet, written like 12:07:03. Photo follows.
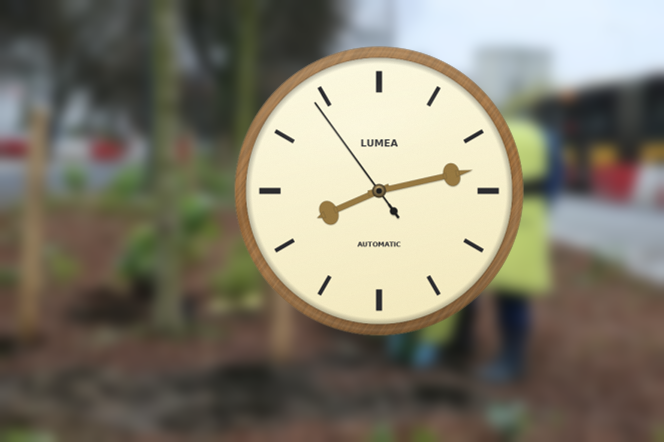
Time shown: 8:12:54
